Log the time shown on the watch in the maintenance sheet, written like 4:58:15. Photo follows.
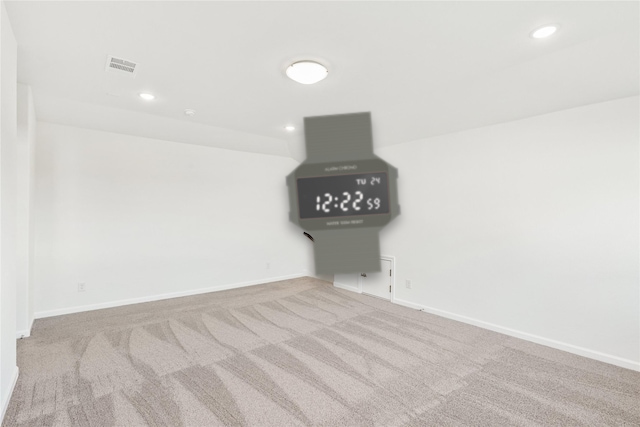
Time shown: 12:22:59
